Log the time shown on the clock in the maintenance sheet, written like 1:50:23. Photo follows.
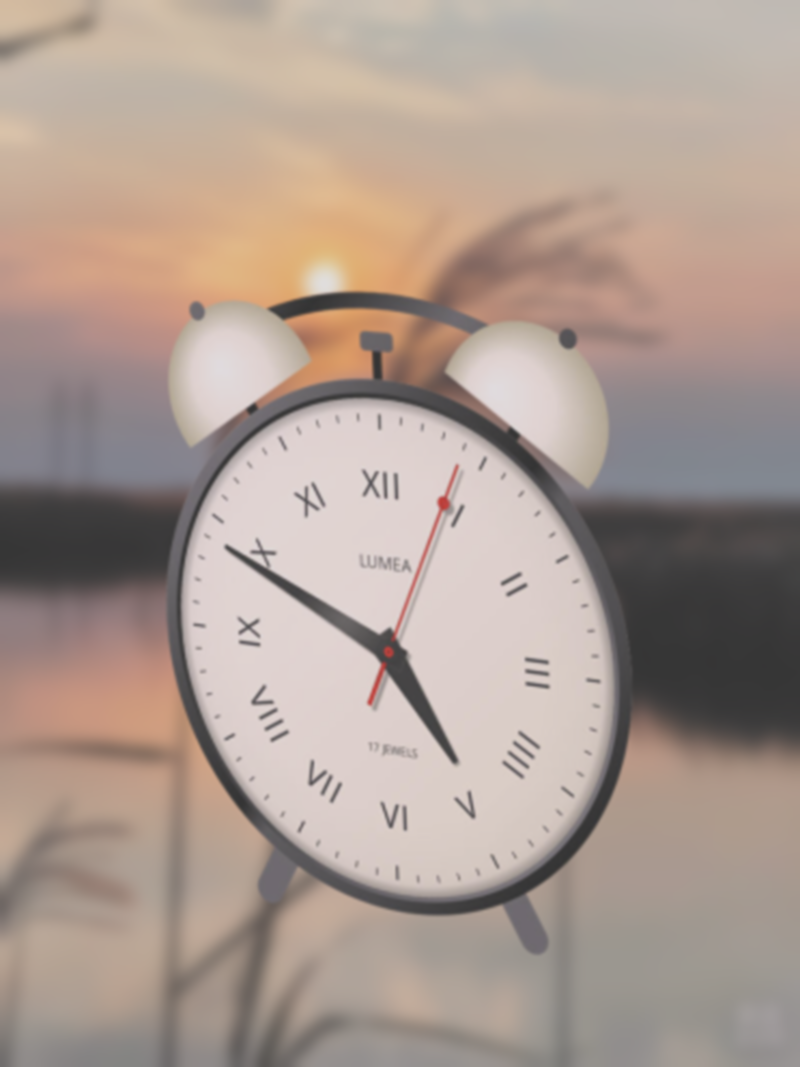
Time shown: 4:49:04
